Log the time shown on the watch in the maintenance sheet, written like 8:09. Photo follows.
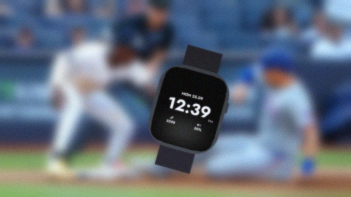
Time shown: 12:39
